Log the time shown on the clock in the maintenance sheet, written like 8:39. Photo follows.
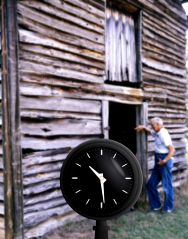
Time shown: 10:29
